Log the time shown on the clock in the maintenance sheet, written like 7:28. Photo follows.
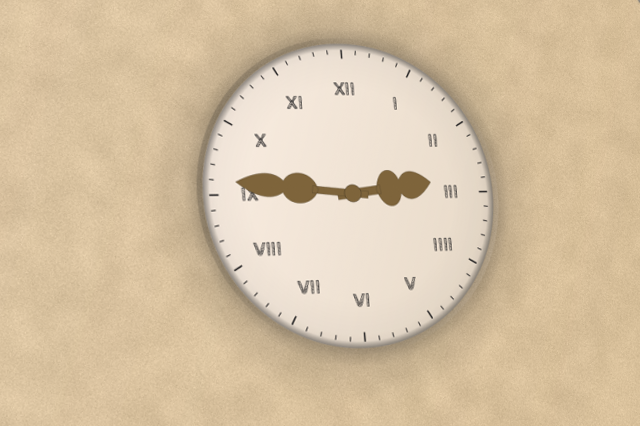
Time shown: 2:46
